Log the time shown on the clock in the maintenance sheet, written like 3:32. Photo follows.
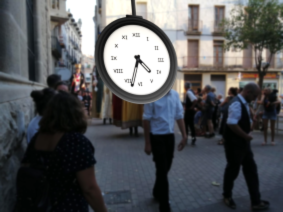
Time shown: 4:33
